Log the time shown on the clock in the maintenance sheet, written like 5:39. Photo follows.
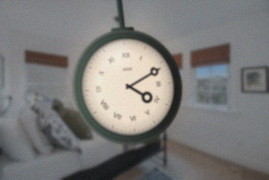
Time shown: 4:11
